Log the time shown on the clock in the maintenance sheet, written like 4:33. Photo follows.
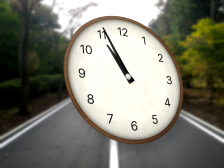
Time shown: 10:56
